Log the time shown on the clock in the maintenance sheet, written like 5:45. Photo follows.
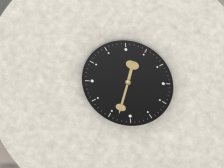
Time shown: 12:33
